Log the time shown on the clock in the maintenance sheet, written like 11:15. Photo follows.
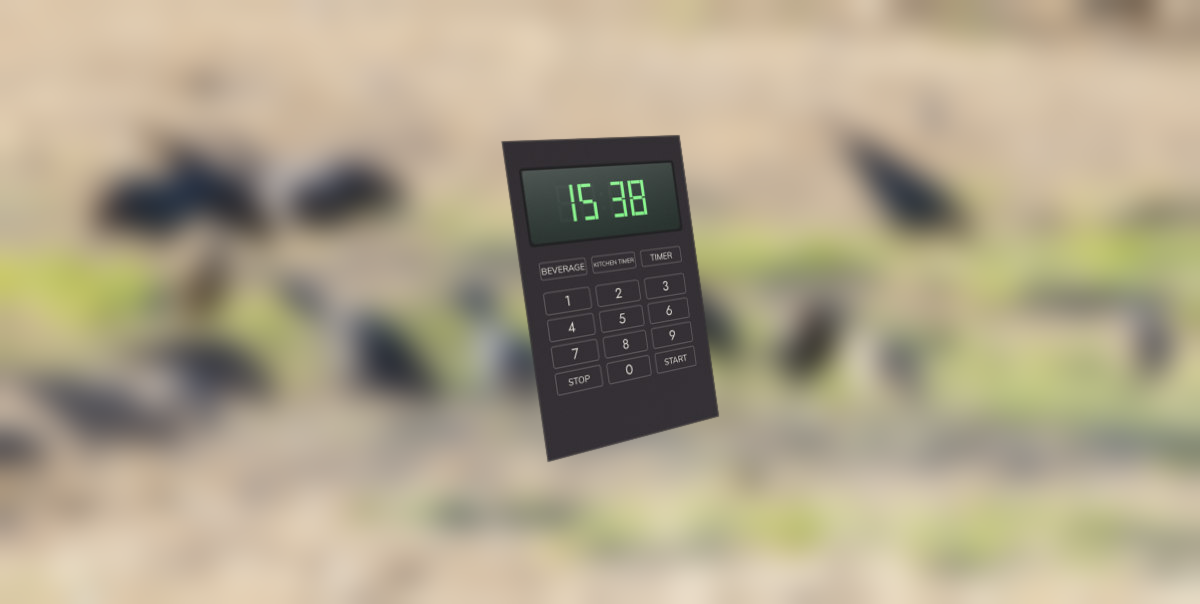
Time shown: 15:38
